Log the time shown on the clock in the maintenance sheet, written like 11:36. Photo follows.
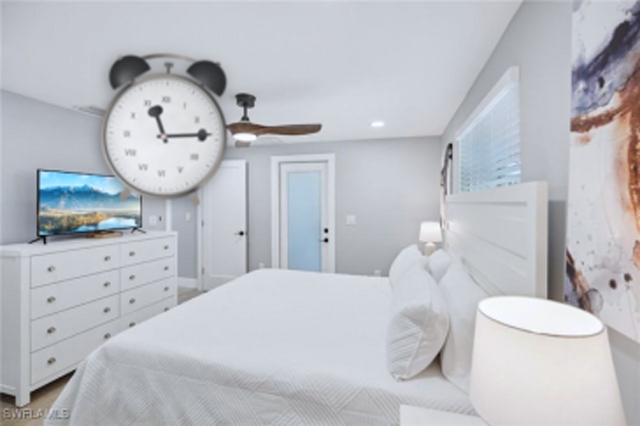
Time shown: 11:14
